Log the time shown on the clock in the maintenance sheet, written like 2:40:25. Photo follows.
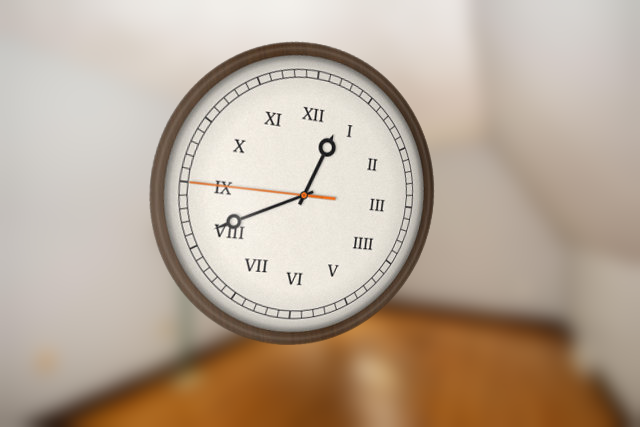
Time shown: 12:40:45
